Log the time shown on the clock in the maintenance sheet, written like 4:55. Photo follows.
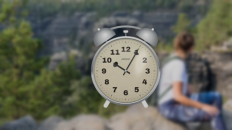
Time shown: 10:05
